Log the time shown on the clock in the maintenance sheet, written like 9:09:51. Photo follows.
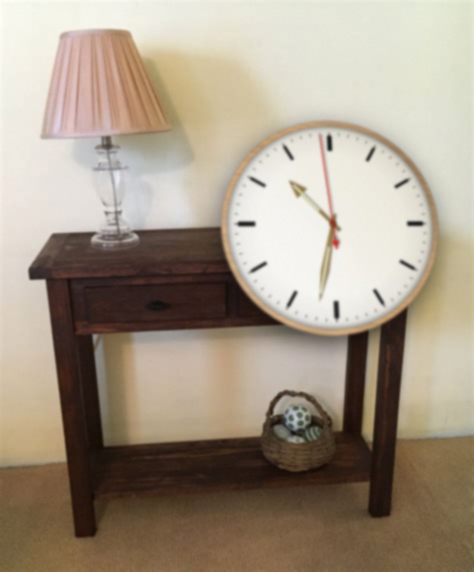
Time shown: 10:31:59
